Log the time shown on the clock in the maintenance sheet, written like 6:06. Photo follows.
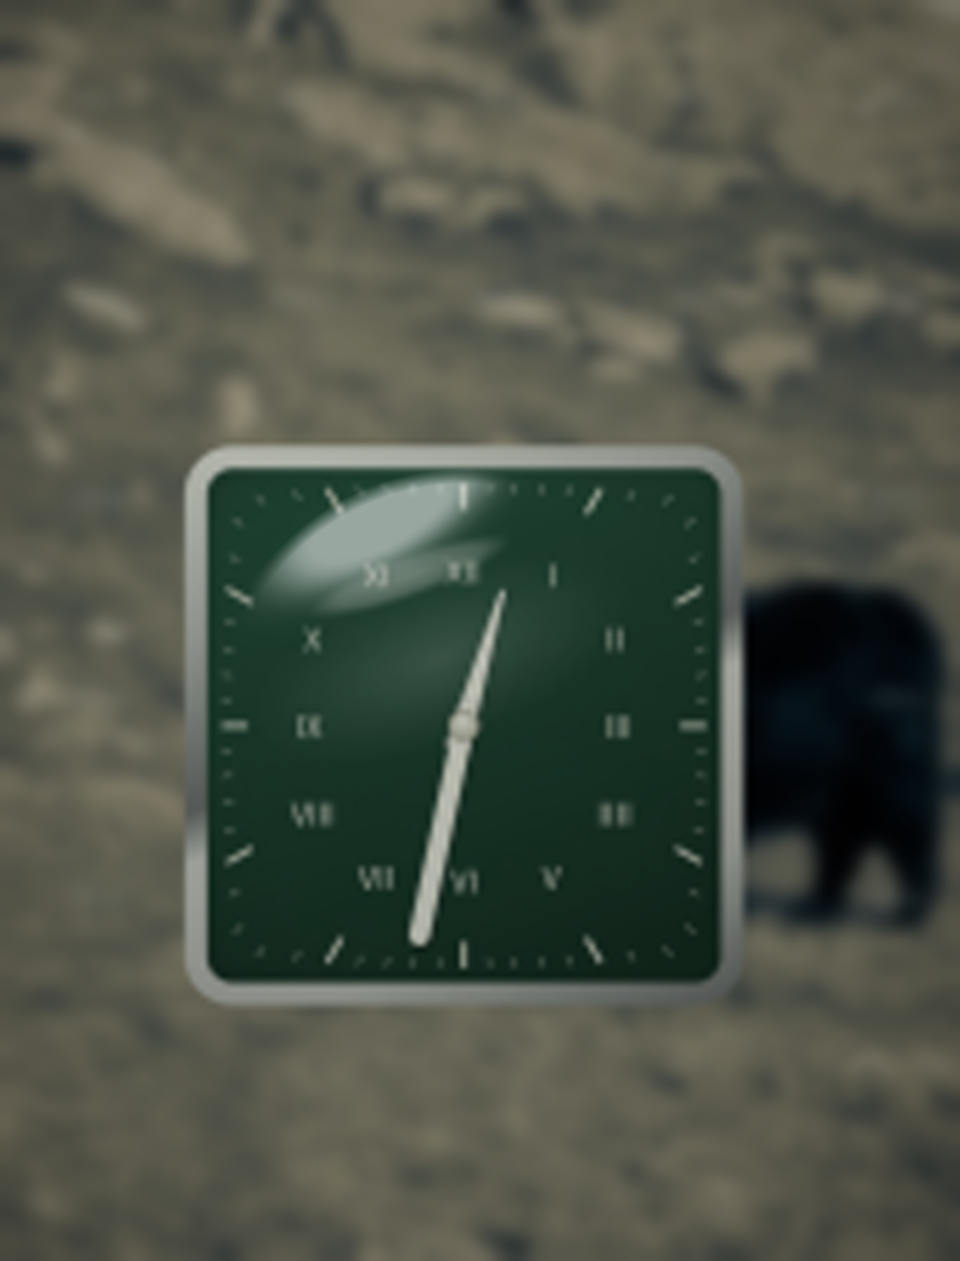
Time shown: 12:32
